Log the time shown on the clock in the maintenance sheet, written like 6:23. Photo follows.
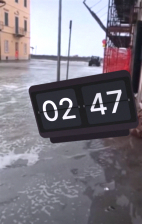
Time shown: 2:47
